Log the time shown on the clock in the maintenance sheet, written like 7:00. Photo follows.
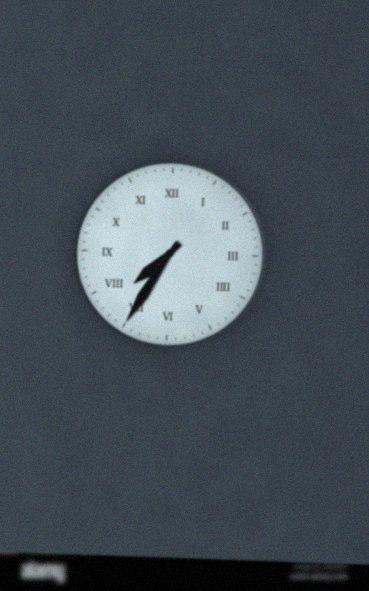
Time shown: 7:35
